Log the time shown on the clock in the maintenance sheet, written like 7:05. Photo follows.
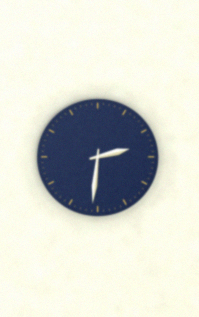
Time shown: 2:31
